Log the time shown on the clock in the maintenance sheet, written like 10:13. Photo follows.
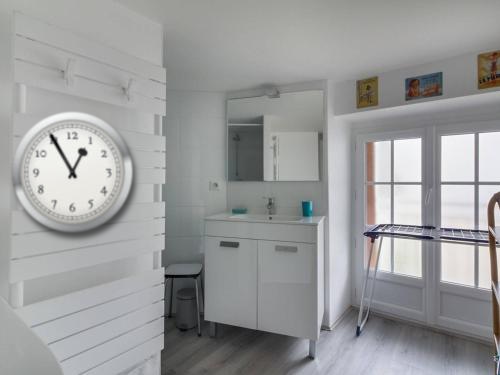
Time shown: 12:55
